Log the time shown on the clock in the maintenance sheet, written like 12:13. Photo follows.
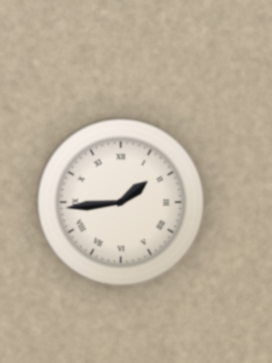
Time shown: 1:44
